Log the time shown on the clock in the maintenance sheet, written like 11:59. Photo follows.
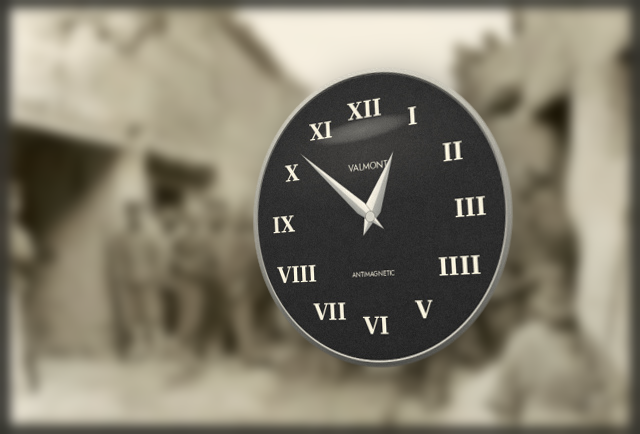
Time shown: 12:52
